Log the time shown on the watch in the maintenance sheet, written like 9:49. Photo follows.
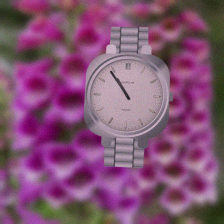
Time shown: 10:54
